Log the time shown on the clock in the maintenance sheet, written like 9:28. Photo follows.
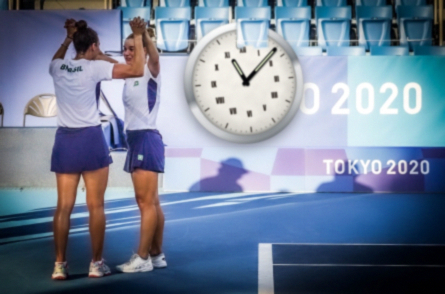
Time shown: 11:08
